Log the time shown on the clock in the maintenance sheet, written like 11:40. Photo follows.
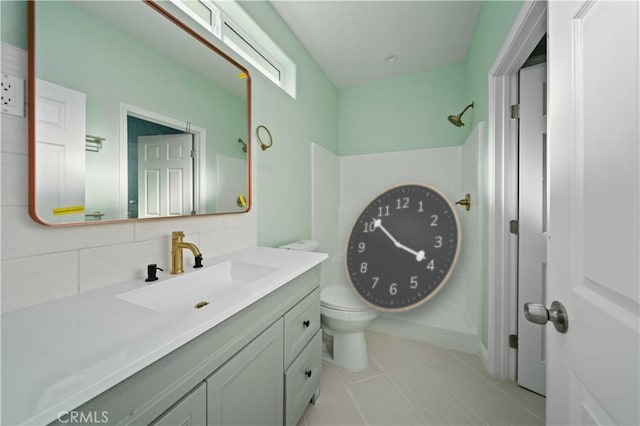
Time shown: 3:52
